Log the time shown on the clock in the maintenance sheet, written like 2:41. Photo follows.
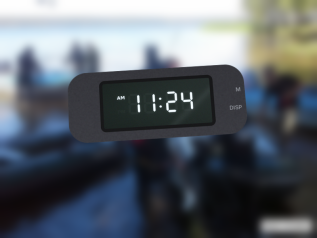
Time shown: 11:24
